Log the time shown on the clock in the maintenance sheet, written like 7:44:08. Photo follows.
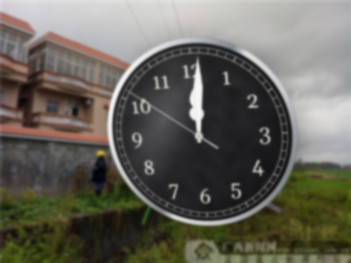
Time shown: 12:00:51
